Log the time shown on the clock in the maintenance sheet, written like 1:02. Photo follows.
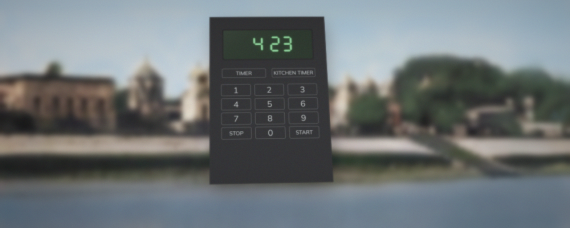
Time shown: 4:23
